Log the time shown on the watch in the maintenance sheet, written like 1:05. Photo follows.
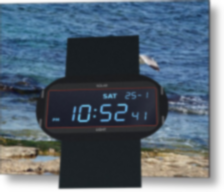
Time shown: 10:52
